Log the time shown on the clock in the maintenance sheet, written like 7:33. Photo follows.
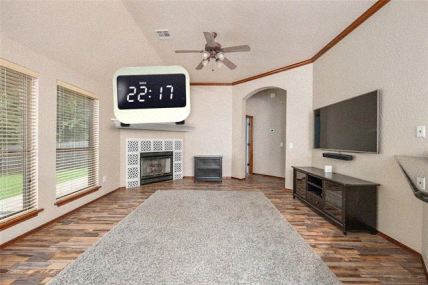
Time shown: 22:17
